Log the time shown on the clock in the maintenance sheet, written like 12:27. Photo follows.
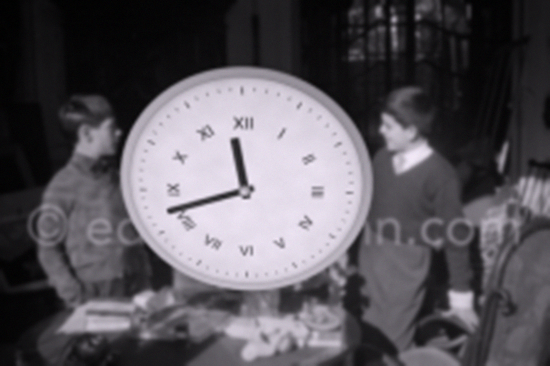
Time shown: 11:42
